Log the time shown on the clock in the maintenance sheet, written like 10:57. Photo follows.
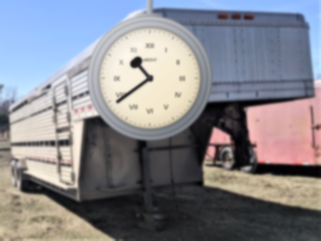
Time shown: 10:39
